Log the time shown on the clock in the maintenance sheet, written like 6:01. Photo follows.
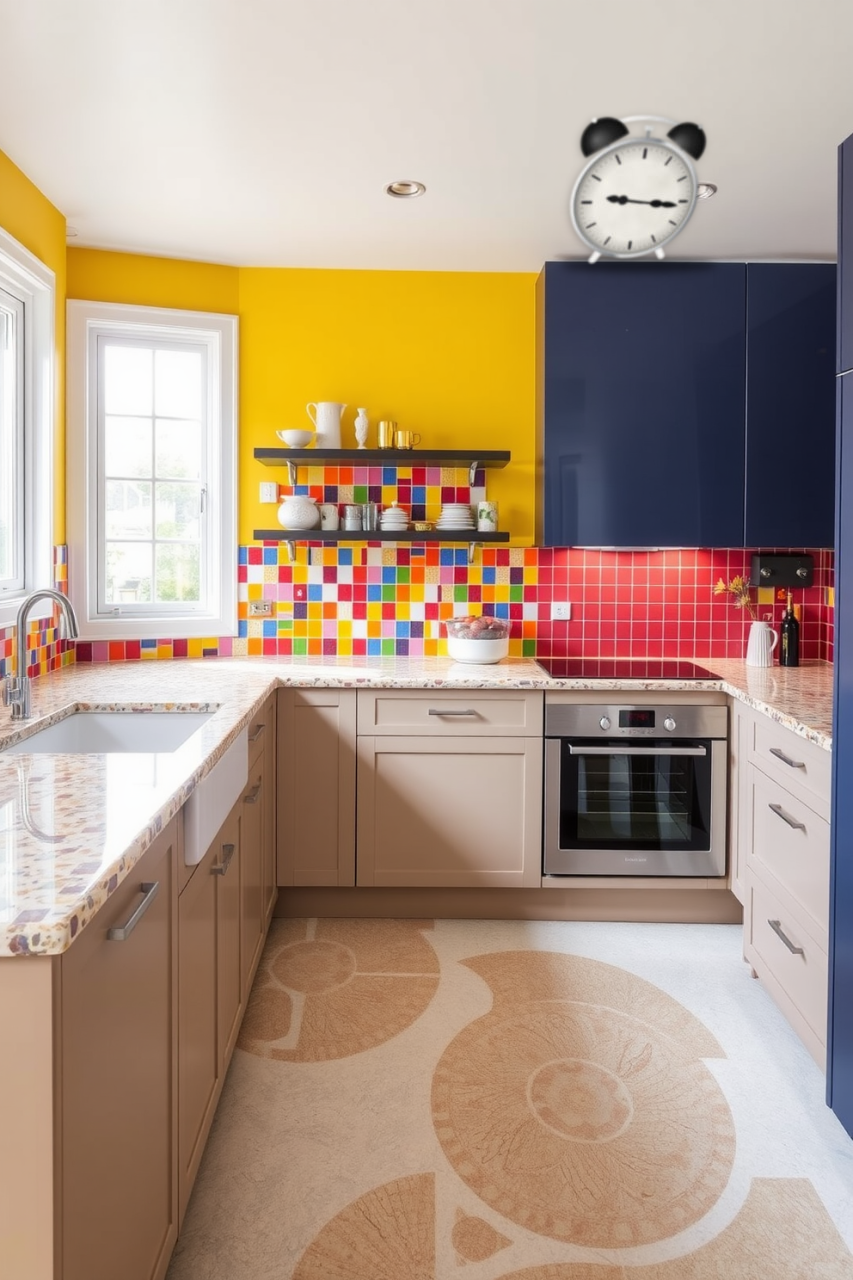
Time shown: 9:16
